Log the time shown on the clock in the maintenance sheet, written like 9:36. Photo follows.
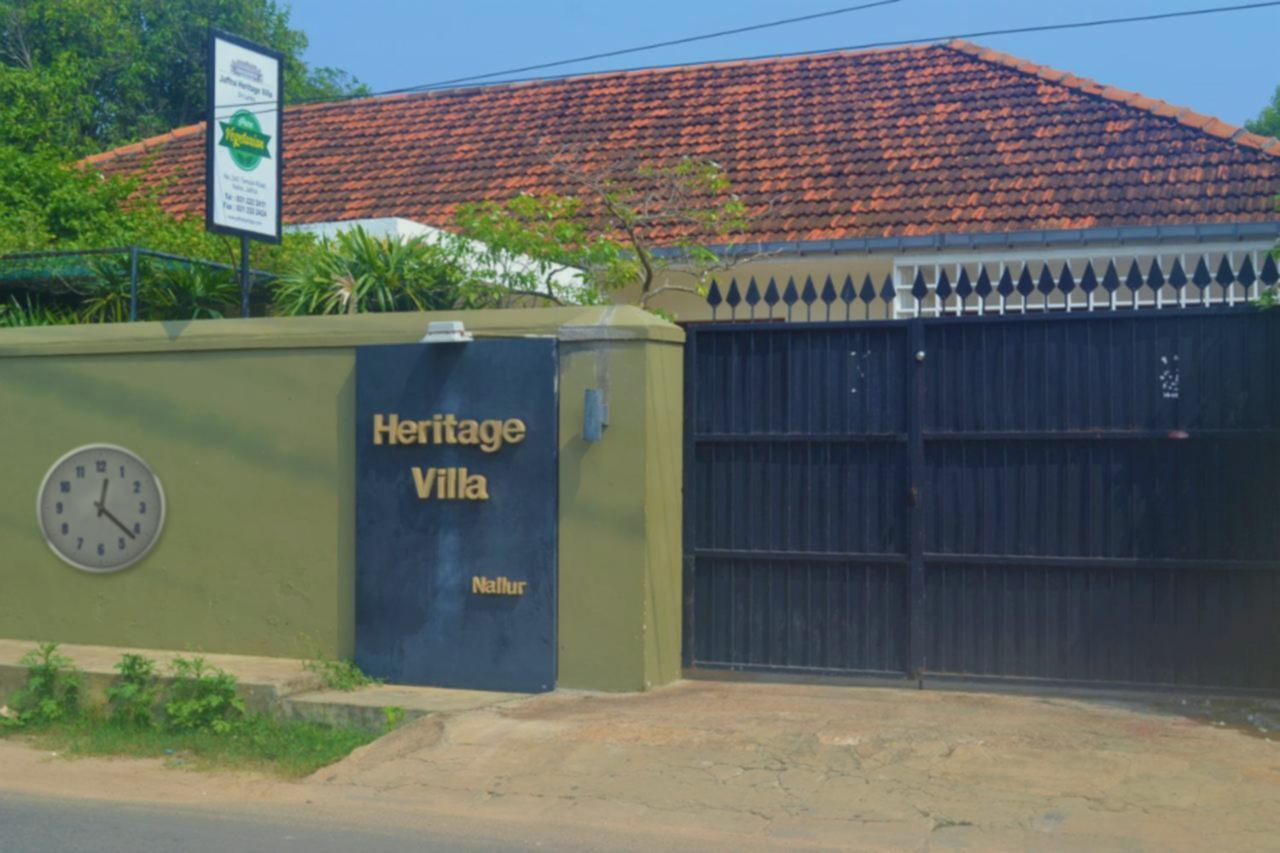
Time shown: 12:22
